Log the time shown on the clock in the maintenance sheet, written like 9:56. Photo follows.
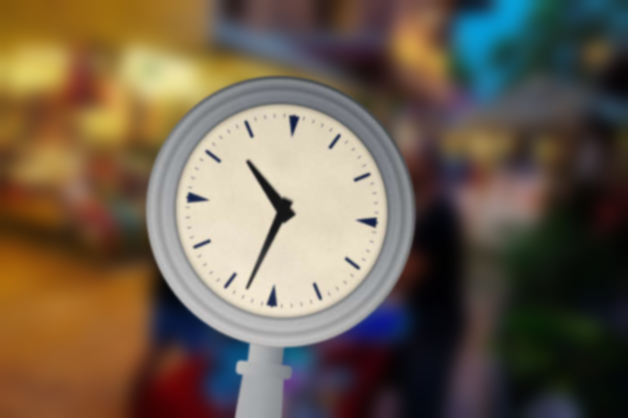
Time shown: 10:33
